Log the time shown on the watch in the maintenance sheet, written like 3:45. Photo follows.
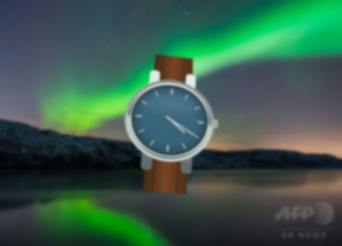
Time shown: 4:20
